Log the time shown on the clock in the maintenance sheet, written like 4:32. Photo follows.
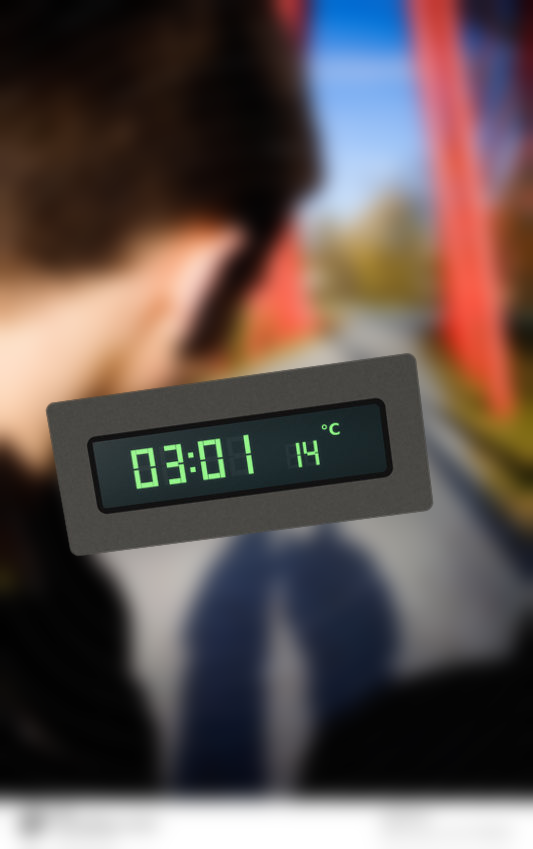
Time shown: 3:01
